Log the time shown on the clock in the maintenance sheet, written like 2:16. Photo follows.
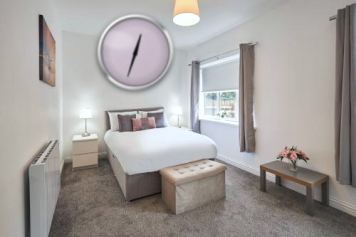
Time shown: 12:33
